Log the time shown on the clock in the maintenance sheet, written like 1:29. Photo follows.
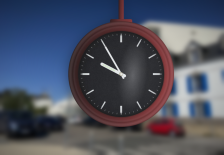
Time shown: 9:55
